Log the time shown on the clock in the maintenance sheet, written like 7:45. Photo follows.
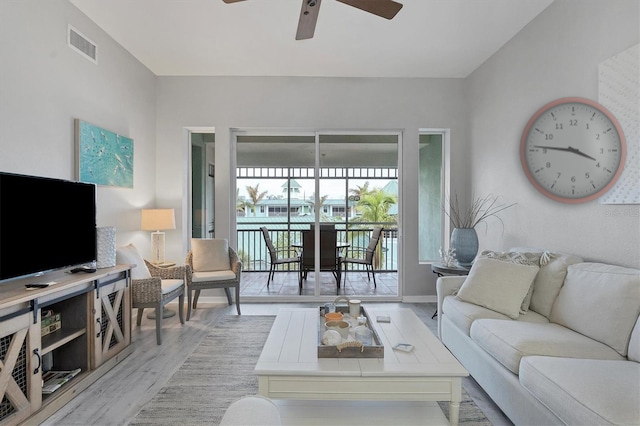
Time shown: 3:46
